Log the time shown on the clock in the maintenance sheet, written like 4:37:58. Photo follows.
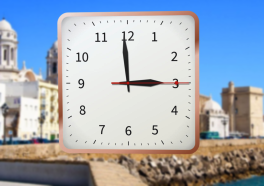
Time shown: 2:59:15
